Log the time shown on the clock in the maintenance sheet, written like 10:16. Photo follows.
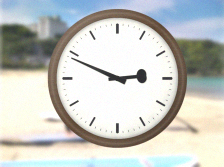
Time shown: 2:49
